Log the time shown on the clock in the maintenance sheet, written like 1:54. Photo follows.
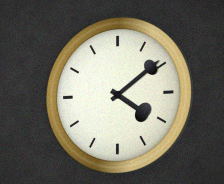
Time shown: 4:09
